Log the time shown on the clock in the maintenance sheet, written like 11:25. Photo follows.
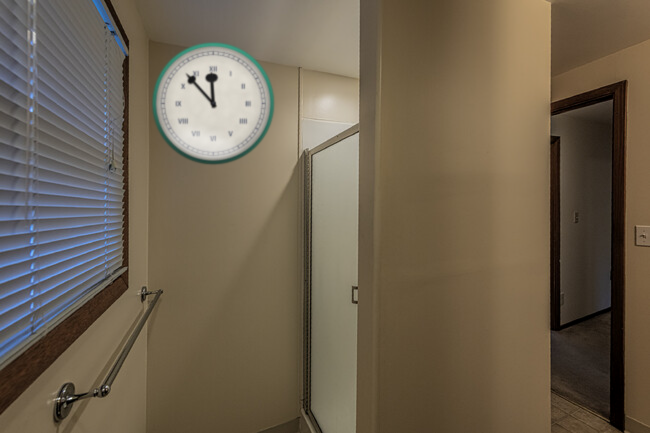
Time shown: 11:53
